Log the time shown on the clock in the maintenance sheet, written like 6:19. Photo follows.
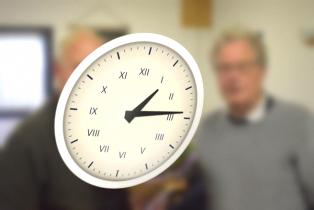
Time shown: 1:14
